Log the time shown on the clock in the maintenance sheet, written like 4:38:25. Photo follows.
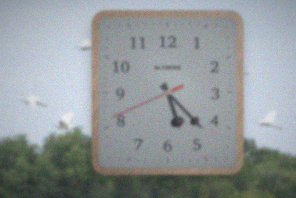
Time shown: 5:22:41
